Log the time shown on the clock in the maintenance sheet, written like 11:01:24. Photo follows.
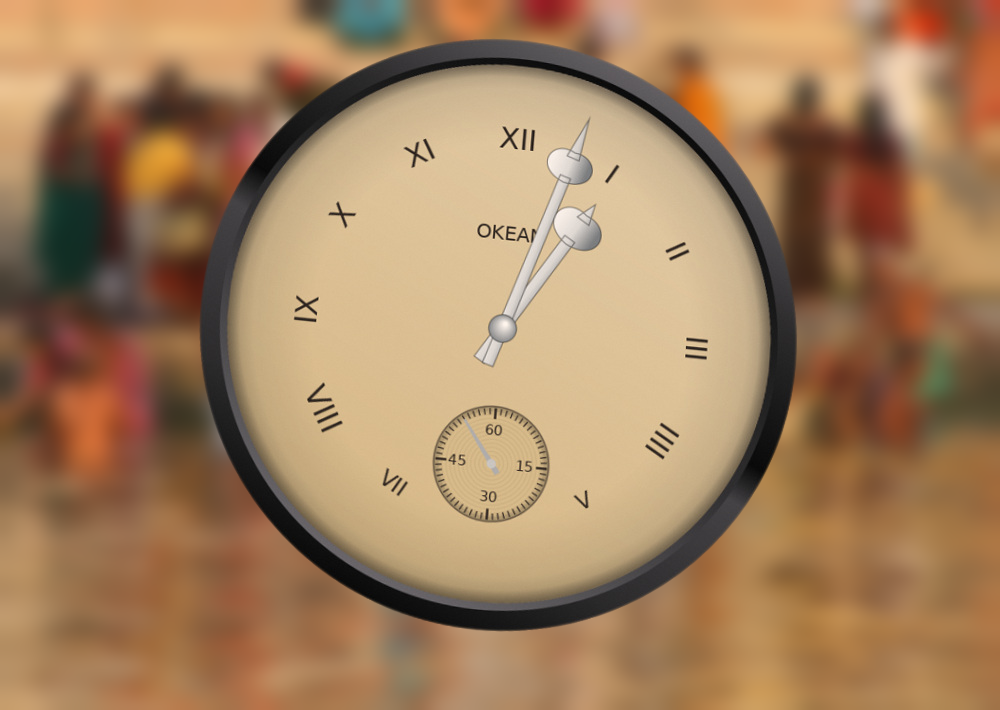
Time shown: 1:02:54
